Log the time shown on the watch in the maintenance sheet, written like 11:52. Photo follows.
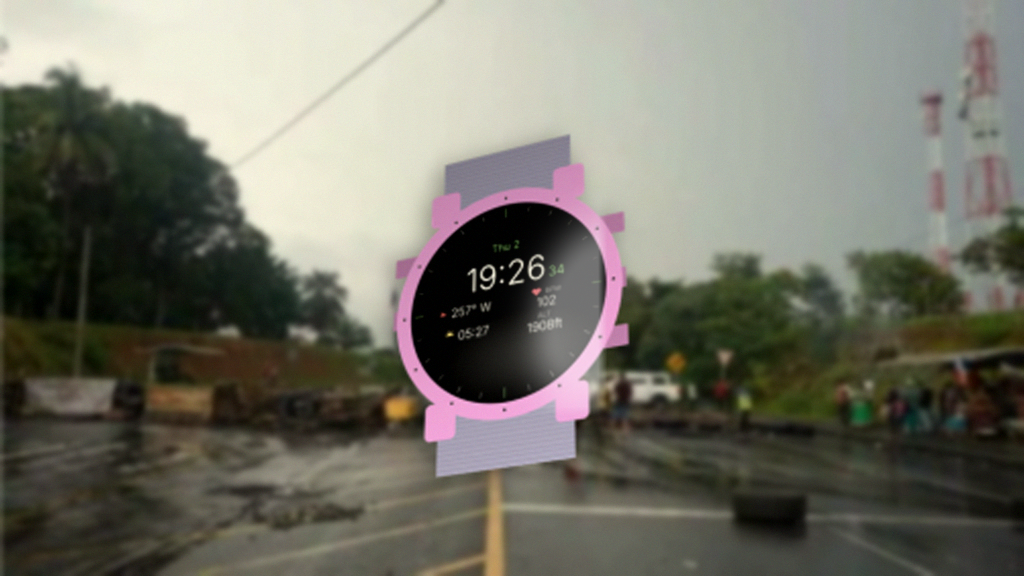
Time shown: 19:26
